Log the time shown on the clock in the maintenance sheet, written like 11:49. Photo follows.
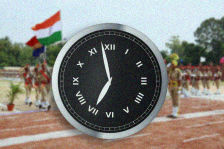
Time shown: 6:58
